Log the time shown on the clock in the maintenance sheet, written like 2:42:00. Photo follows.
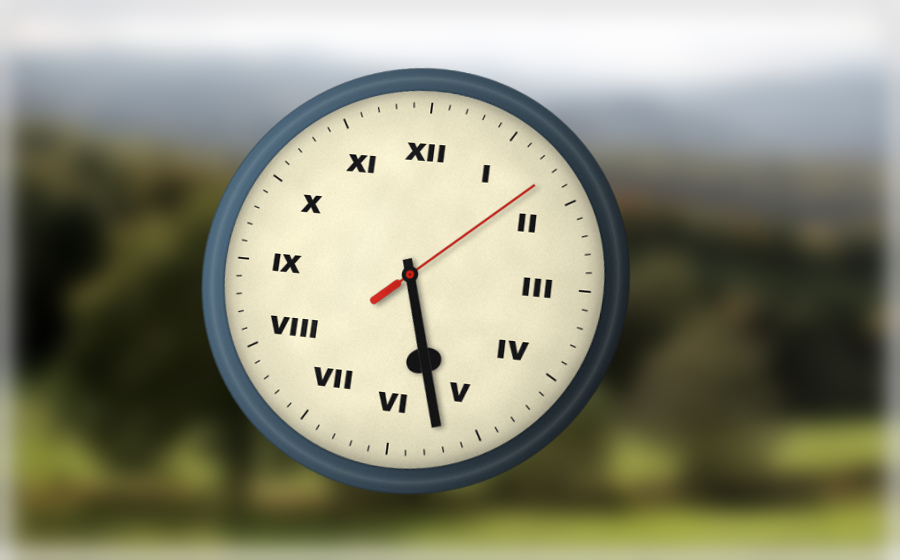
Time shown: 5:27:08
